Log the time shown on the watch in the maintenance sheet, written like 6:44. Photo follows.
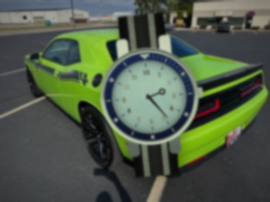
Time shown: 2:24
